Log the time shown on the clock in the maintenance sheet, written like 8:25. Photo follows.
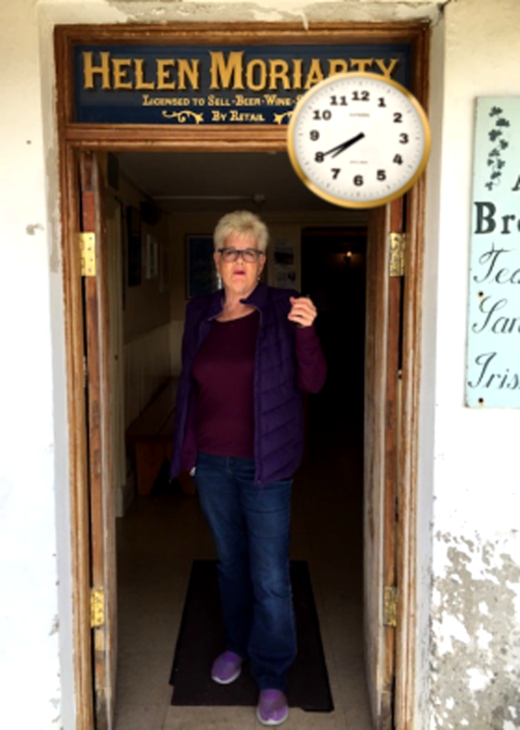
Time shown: 7:40
